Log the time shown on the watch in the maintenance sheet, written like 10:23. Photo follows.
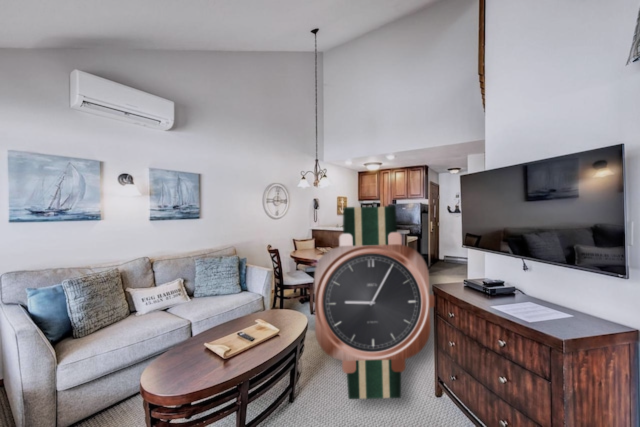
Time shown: 9:05
